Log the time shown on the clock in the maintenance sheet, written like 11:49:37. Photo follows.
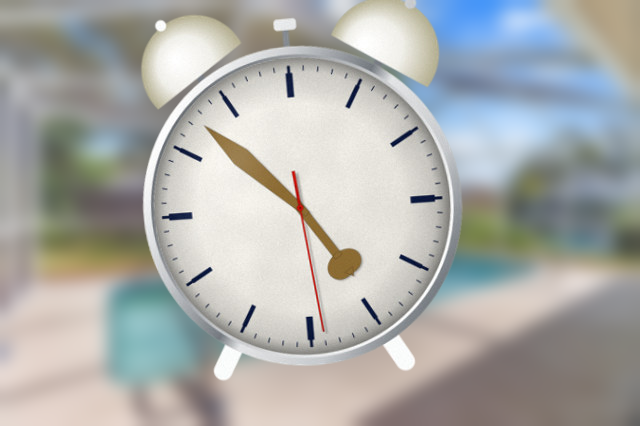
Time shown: 4:52:29
